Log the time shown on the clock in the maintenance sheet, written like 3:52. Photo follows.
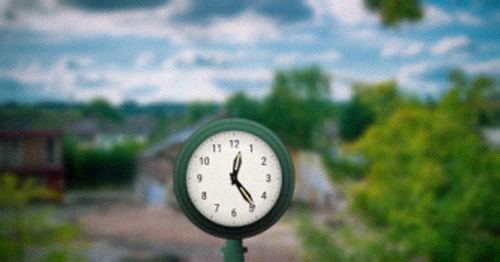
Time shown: 12:24
